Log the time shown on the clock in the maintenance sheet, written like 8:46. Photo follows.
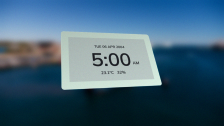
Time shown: 5:00
